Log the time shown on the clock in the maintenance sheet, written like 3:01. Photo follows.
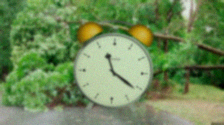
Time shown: 11:21
